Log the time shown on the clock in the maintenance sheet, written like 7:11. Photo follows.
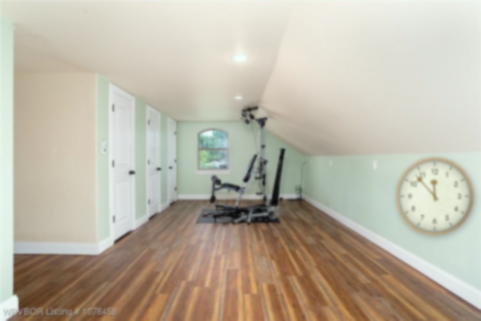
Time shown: 11:53
